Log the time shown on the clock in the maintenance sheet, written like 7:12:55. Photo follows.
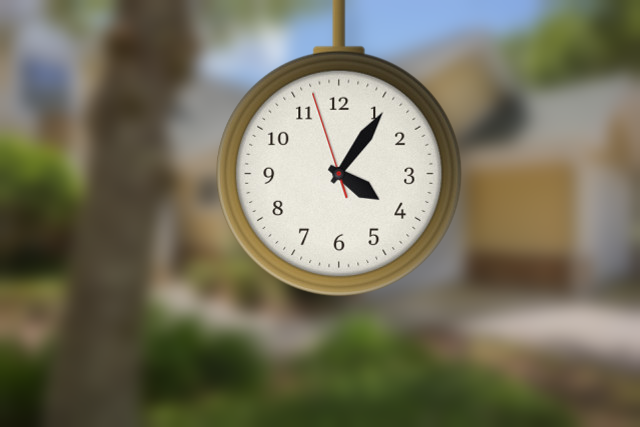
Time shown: 4:05:57
